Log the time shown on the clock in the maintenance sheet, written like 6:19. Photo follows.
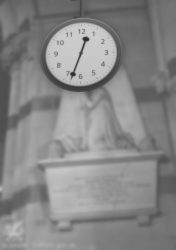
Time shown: 12:33
